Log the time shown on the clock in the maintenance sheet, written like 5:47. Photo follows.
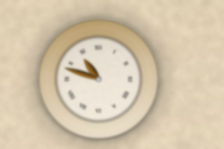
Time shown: 10:48
